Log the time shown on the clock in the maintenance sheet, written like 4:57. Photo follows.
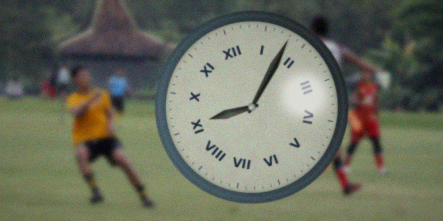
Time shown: 9:08
